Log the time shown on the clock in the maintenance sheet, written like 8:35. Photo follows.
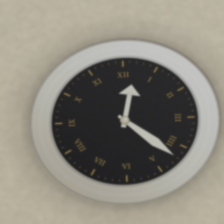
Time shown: 12:22
